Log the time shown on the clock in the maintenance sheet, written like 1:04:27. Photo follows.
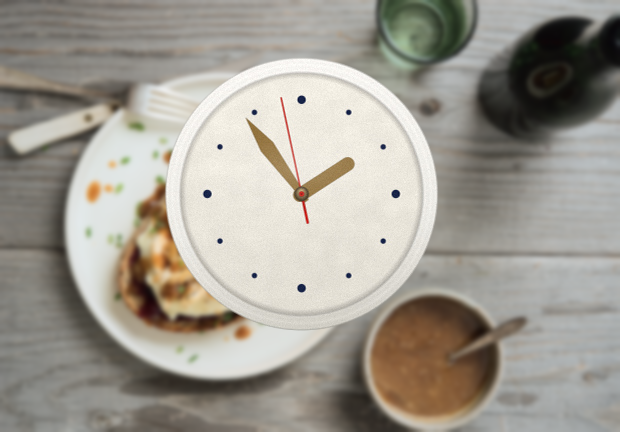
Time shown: 1:53:58
